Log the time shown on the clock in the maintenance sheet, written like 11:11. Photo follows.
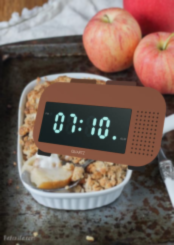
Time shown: 7:10
